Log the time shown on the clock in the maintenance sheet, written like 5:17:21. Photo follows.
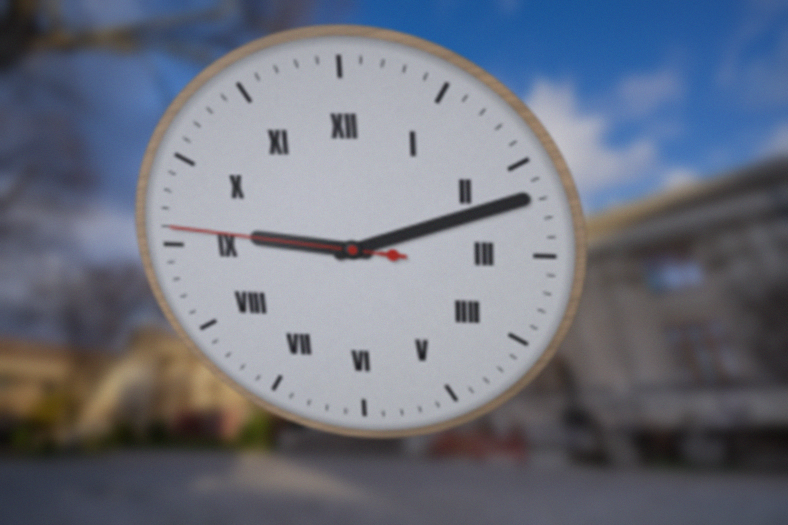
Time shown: 9:11:46
